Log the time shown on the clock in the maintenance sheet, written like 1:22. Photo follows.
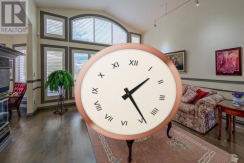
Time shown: 1:24
